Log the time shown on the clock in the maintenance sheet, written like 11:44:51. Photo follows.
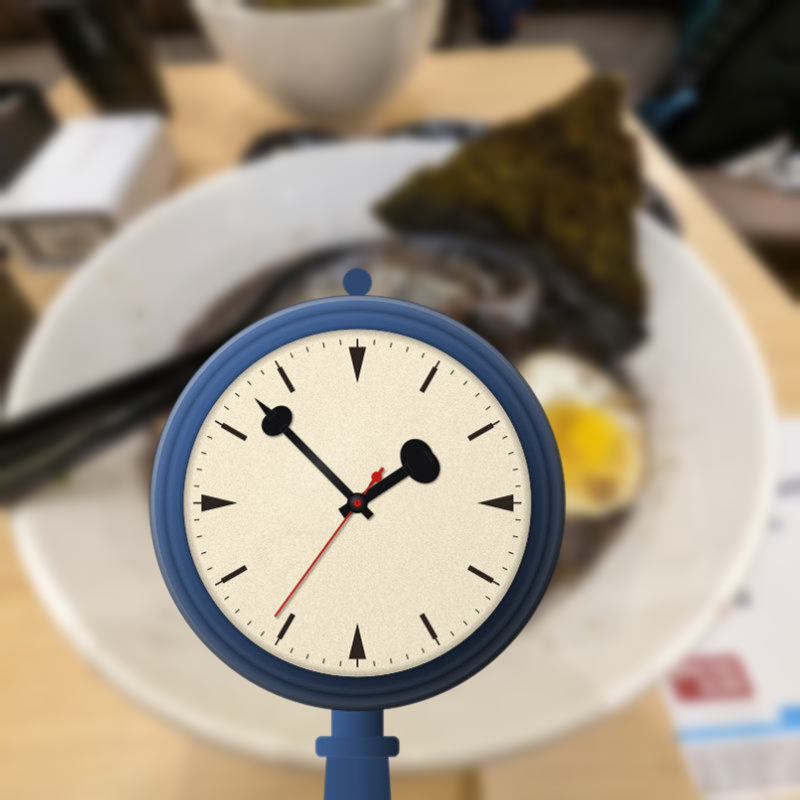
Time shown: 1:52:36
